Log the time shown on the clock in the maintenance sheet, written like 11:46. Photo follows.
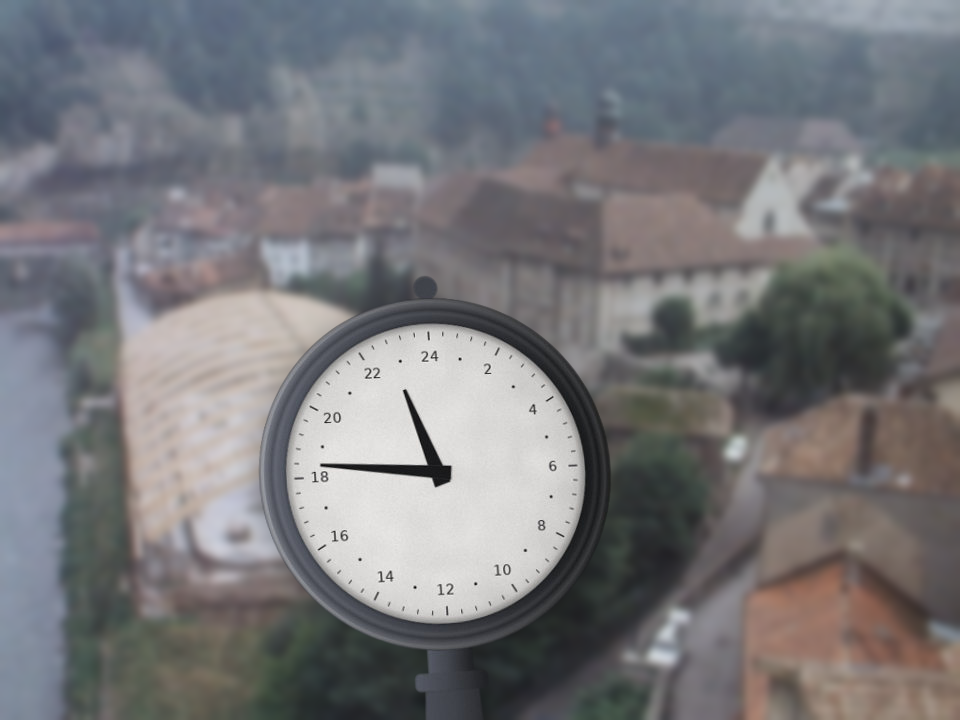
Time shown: 22:46
